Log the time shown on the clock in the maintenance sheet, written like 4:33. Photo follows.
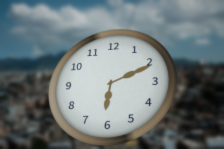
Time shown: 6:11
